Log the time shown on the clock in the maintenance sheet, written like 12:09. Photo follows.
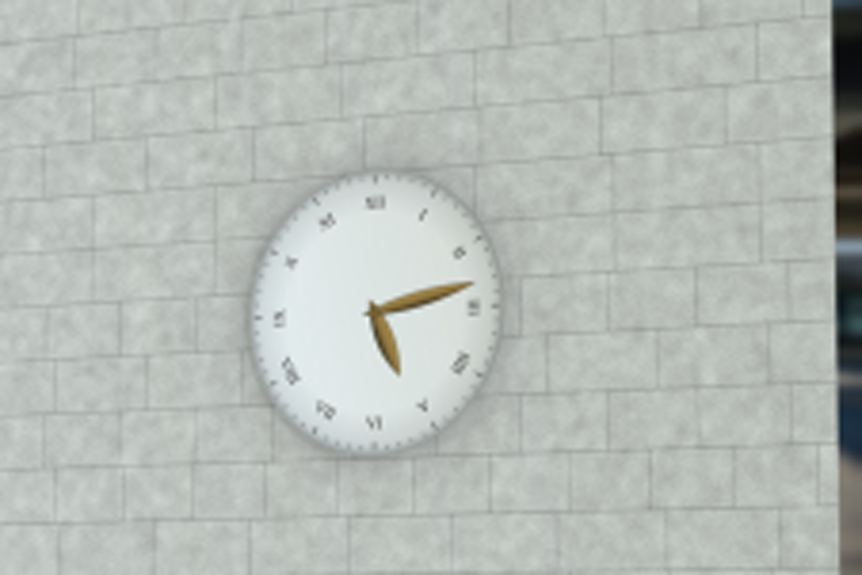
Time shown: 5:13
